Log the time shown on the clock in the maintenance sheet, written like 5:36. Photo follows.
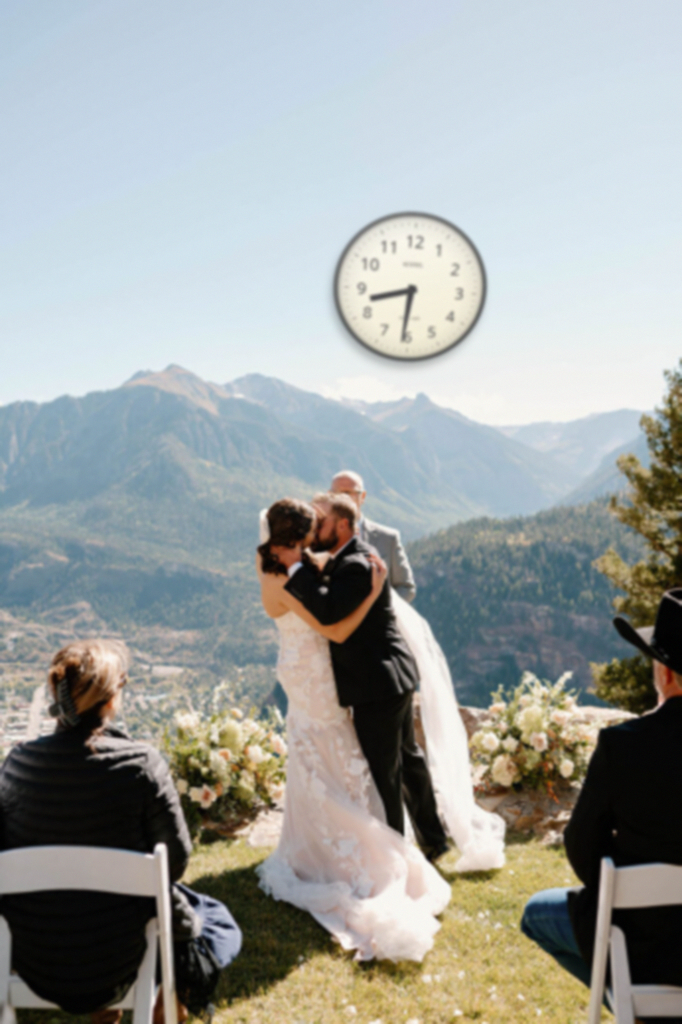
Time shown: 8:31
